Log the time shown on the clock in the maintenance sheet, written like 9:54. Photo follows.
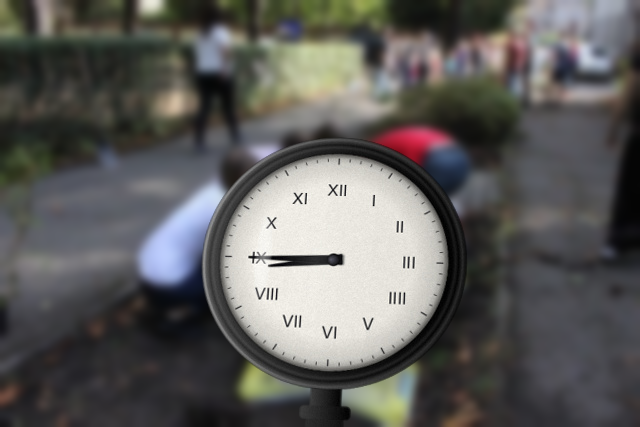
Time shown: 8:45
